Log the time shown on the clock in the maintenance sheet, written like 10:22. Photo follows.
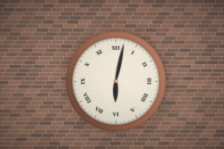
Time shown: 6:02
